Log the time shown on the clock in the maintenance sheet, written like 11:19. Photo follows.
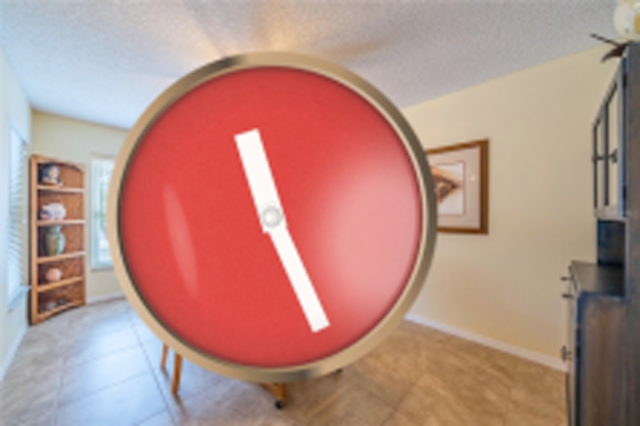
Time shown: 11:26
